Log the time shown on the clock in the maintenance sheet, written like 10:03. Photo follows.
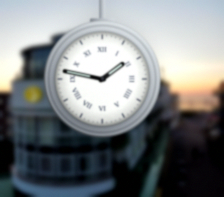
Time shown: 1:47
